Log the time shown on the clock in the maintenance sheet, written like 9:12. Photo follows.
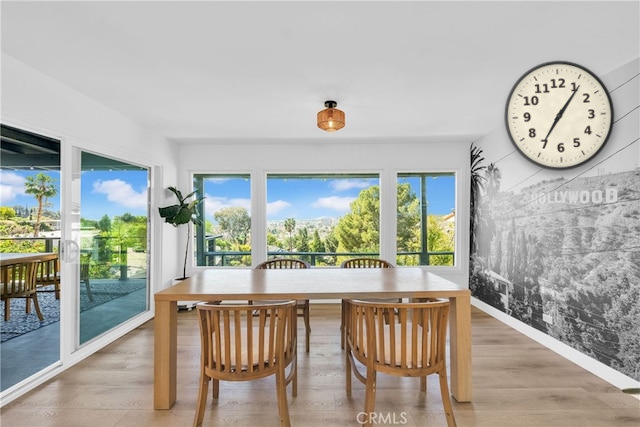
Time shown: 7:06
